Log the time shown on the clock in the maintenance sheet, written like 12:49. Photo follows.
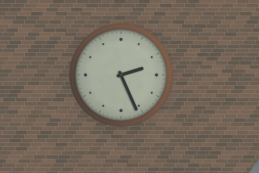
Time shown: 2:26
